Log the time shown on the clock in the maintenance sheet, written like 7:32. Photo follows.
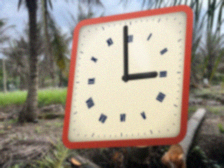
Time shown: 2:59
